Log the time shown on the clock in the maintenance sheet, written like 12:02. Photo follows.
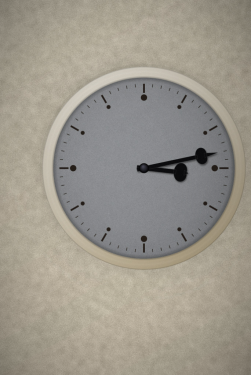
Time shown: 3:13
